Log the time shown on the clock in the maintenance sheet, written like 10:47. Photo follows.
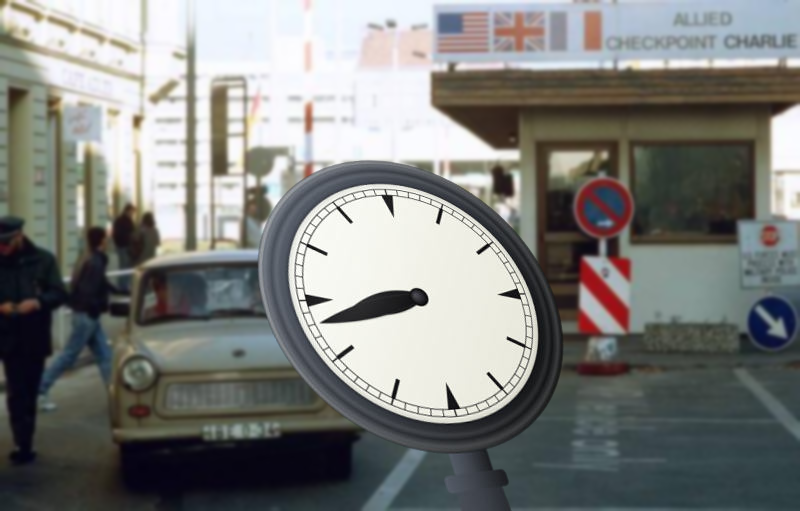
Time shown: 8:43
